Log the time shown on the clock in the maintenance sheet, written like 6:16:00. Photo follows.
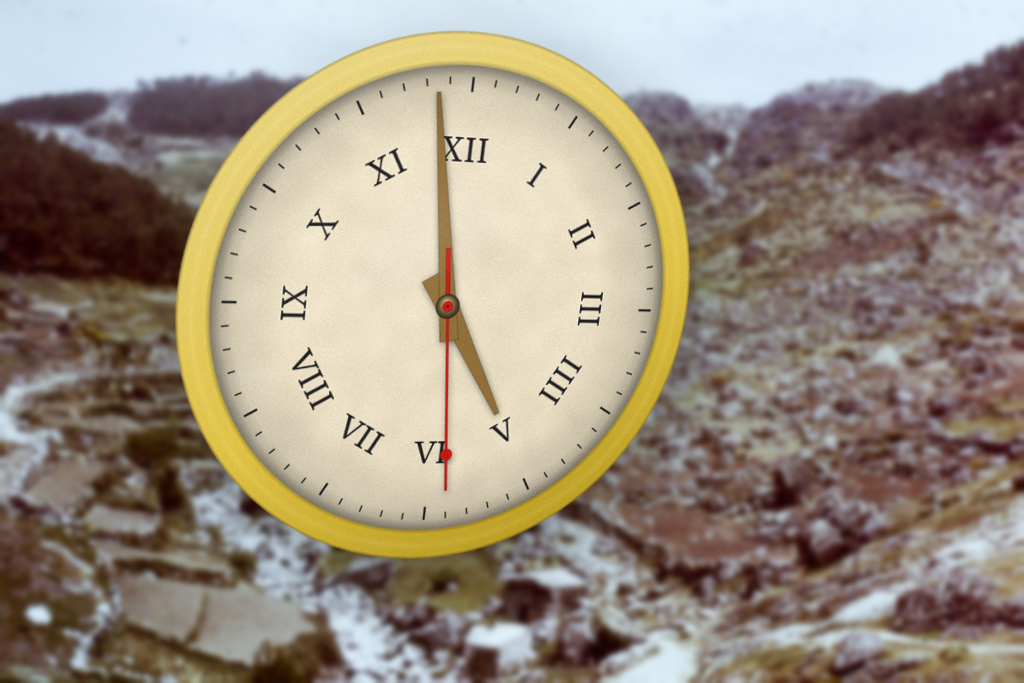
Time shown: 4:58:29
